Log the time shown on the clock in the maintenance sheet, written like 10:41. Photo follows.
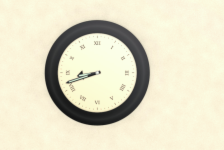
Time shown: 8:42
